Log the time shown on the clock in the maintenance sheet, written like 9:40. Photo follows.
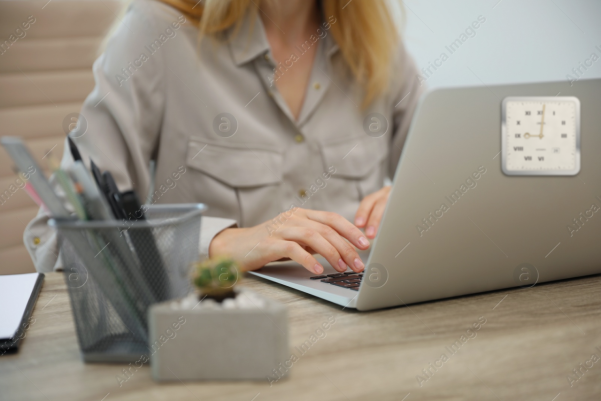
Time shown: 9:01
